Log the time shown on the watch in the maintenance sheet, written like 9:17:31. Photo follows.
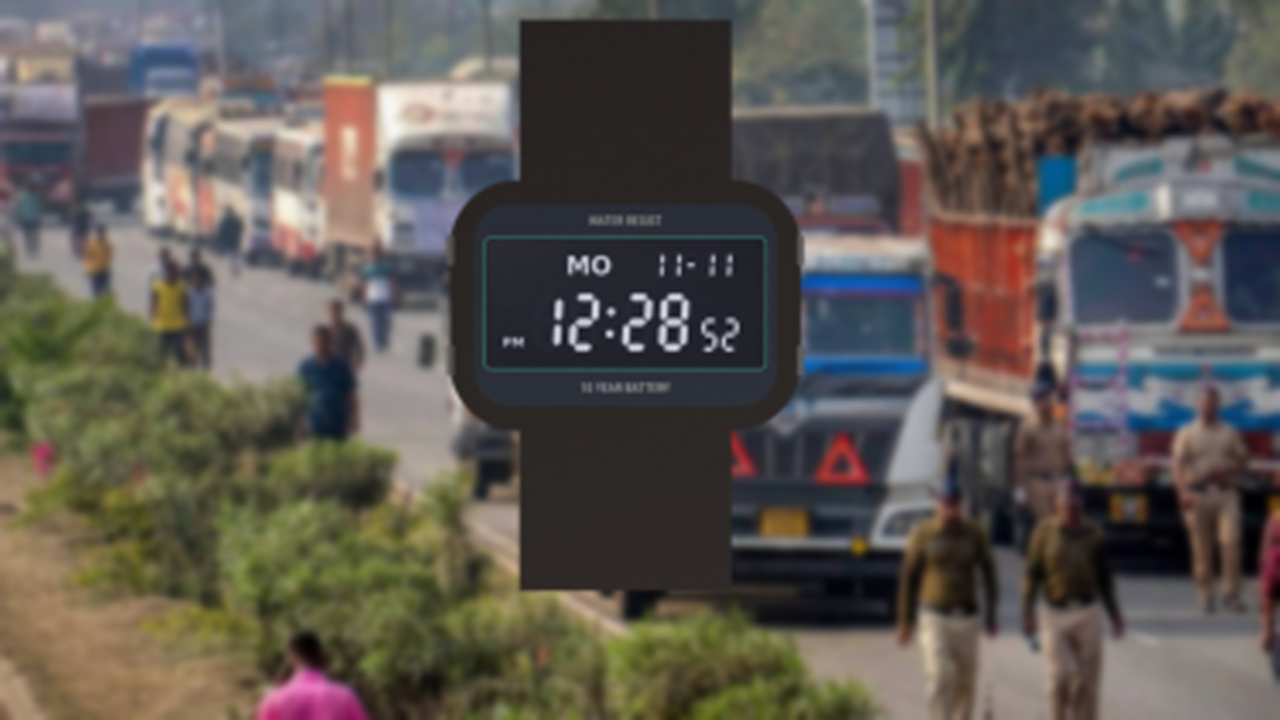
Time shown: 12:28:52
